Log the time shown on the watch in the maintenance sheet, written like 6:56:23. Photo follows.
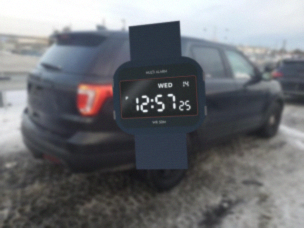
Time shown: 12:57:25
